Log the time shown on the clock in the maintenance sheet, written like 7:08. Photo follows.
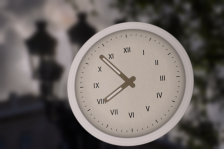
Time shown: 7:53
